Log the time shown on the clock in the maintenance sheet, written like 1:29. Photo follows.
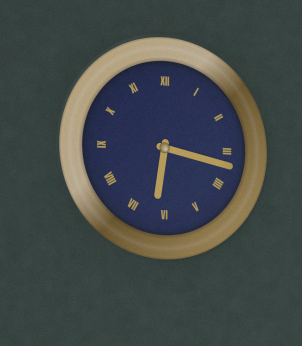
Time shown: 6:17
